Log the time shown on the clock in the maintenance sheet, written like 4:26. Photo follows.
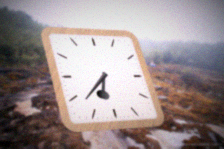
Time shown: 6:38
